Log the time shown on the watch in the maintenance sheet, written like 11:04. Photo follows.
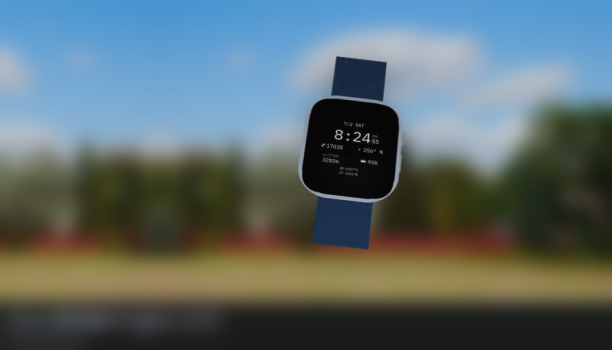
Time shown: 8:24
